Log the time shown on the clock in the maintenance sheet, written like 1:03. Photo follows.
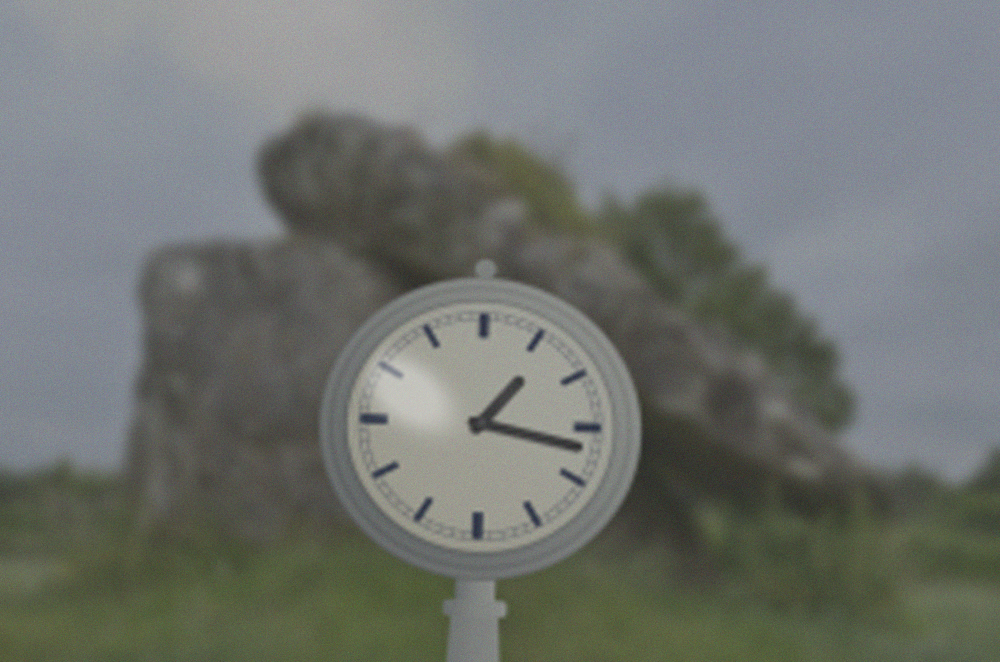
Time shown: 1:17
